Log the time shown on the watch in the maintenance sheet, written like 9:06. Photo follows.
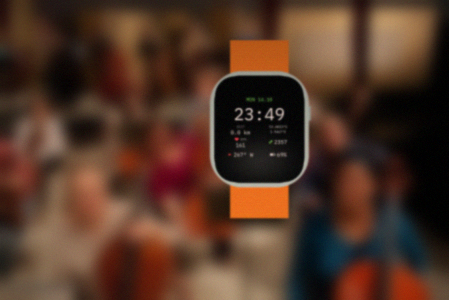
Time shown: 23:49
